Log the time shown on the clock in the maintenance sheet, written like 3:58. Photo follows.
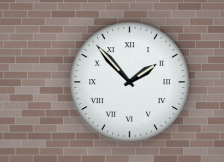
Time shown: 1:53
